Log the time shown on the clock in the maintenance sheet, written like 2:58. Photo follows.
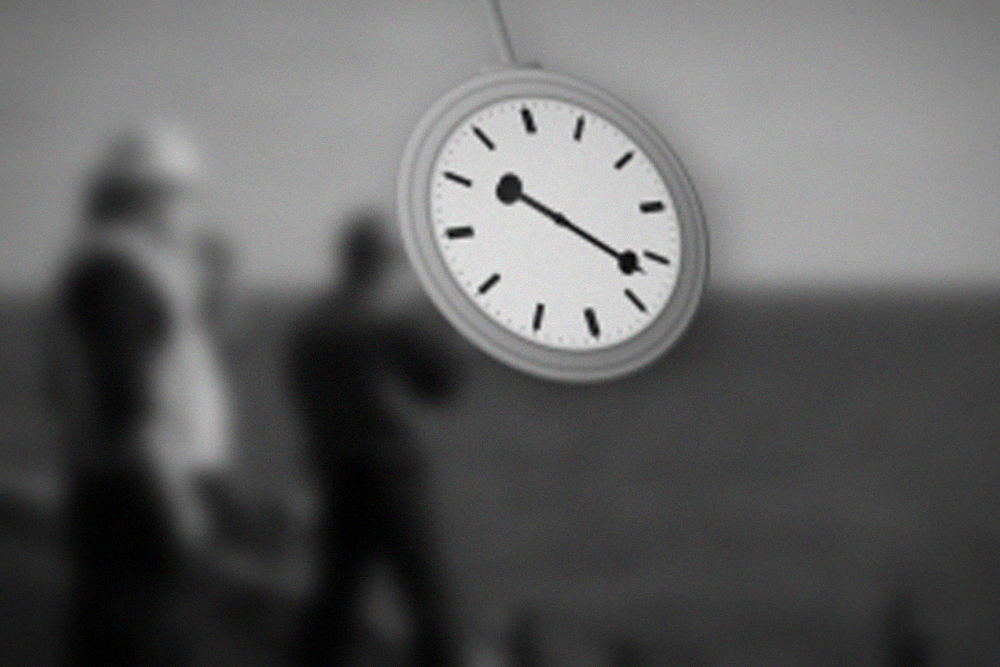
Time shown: 10:22
